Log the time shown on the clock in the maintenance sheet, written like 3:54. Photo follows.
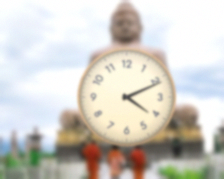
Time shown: 4:11
